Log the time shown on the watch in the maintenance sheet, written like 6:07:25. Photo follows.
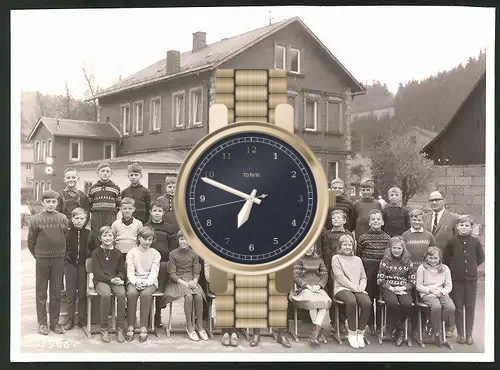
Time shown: 6:48:43
